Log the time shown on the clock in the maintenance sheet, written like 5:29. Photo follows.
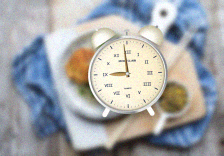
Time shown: 8:59
